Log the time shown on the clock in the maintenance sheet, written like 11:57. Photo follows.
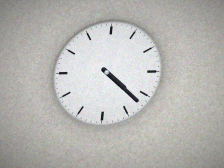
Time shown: 4:22
